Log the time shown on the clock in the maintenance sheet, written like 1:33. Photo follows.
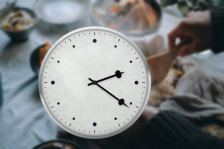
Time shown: 2:21
